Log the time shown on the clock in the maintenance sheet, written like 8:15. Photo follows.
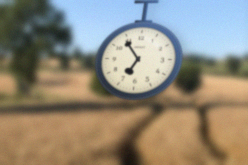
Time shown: 6:54
